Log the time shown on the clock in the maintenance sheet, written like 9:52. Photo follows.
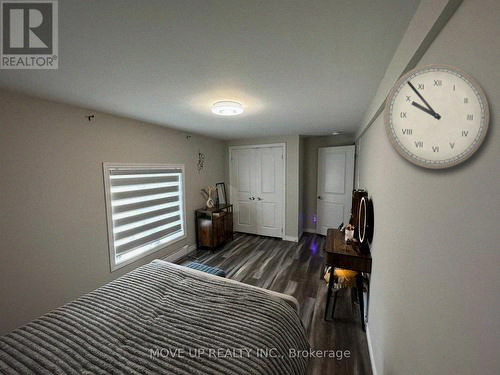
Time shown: 9:53
